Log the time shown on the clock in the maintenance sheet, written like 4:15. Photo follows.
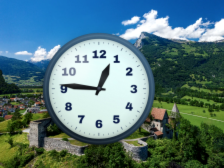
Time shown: 12:46
